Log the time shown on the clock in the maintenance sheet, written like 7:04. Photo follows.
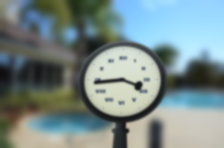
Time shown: 3:44
